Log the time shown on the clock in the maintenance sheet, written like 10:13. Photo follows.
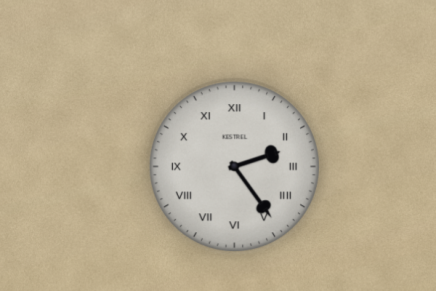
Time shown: 2:24
